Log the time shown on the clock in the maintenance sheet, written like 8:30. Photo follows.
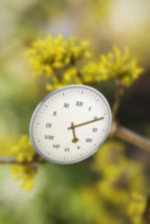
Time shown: 5:11
